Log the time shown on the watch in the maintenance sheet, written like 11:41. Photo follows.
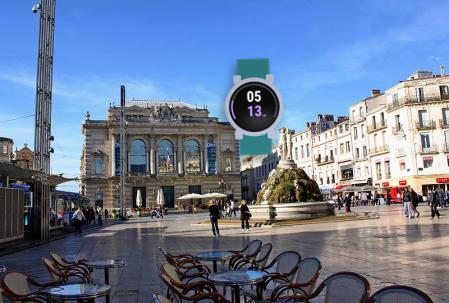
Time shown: 5:13
